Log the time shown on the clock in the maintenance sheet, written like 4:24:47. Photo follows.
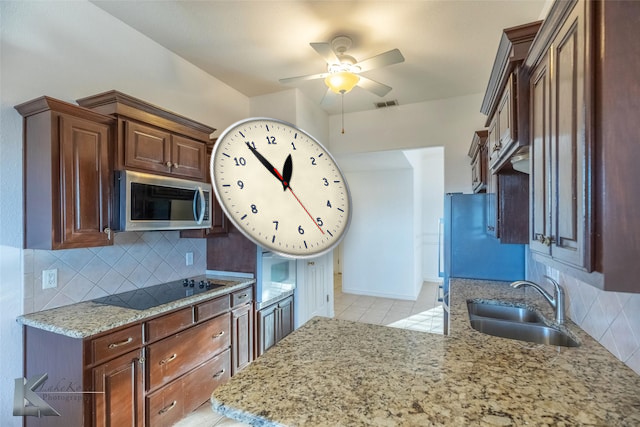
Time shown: 12:54:26
